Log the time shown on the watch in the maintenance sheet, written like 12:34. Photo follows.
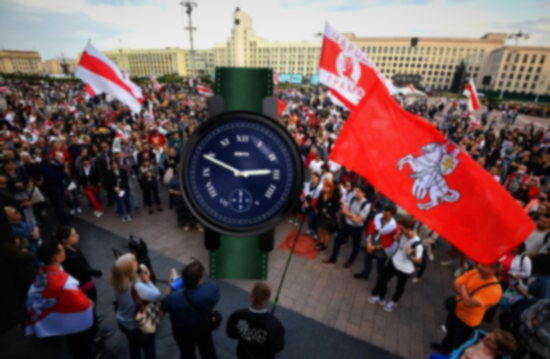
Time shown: 2:49
